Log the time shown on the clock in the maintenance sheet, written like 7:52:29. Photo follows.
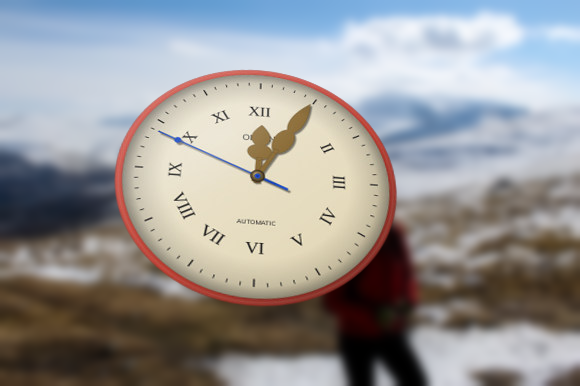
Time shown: 12:04:49
